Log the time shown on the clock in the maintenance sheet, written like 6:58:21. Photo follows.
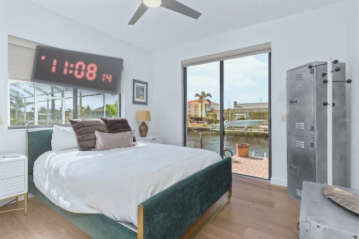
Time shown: 11:08:14
